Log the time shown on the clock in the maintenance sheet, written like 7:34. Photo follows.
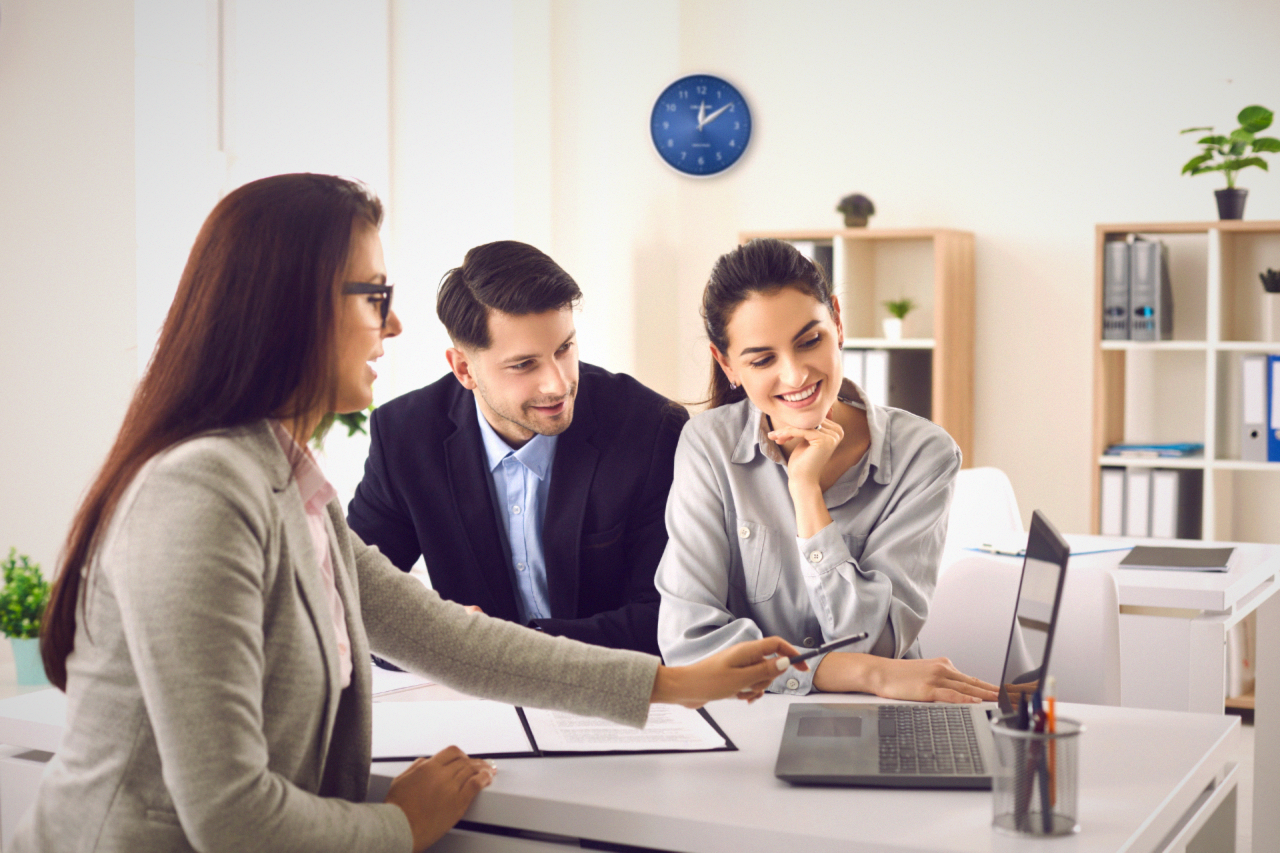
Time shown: 12:09
